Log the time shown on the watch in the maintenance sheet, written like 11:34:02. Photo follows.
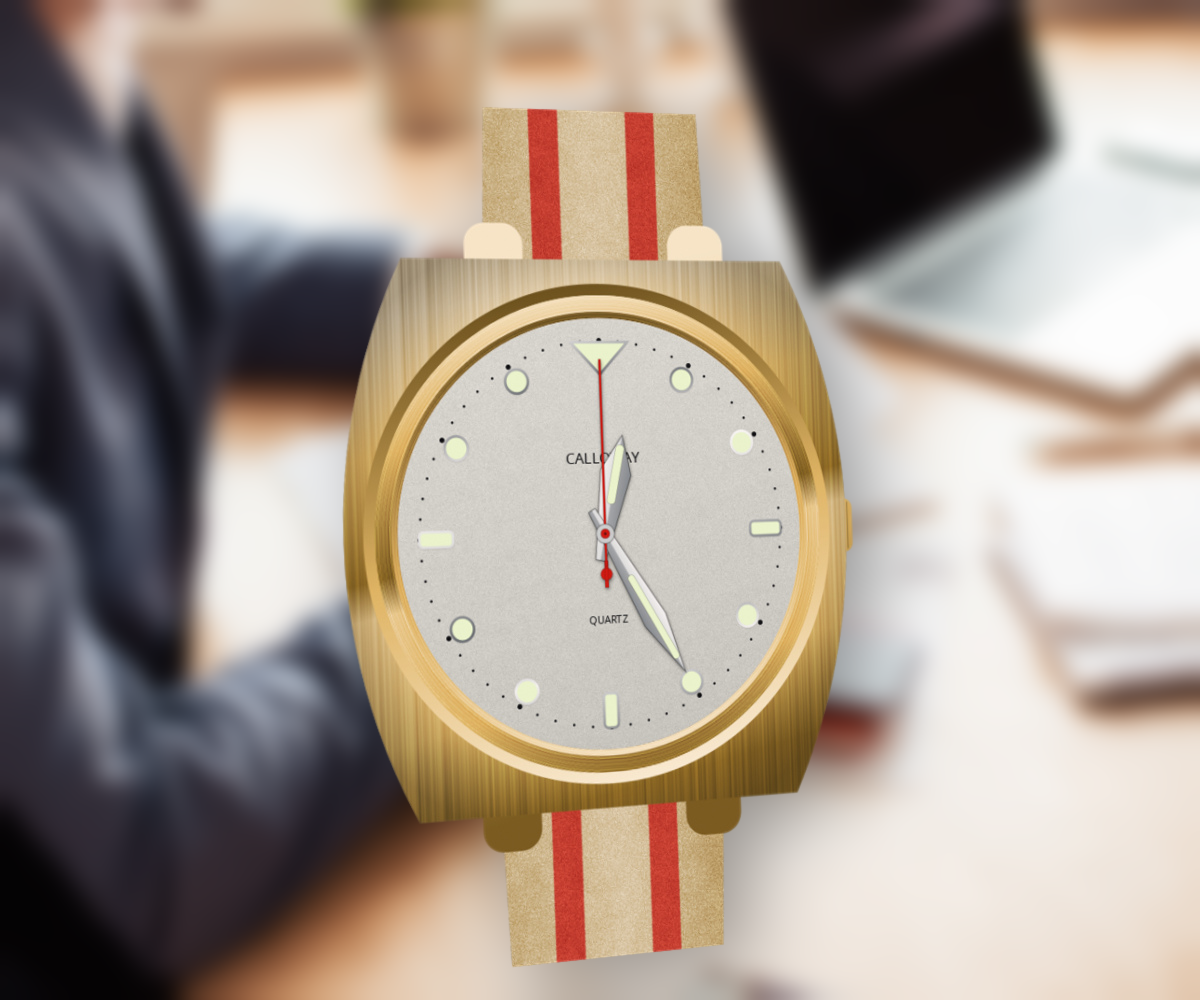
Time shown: 12:25:00
